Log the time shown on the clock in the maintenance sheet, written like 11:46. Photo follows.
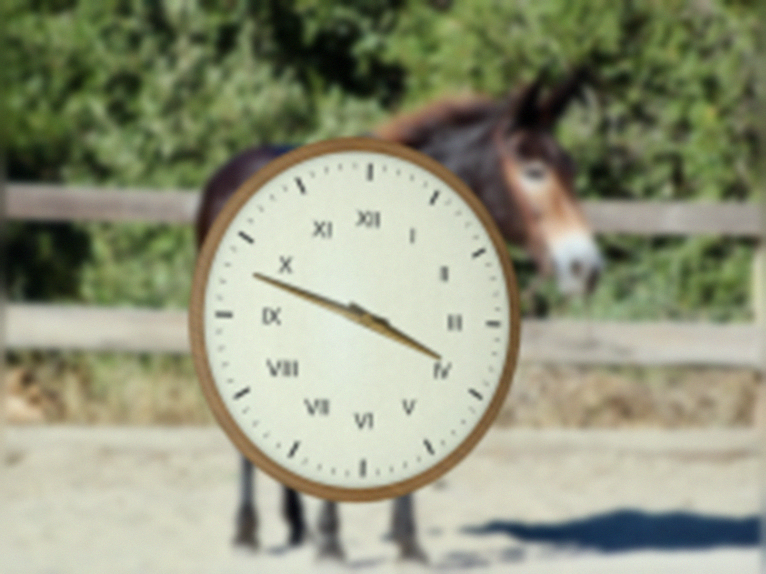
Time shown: 3:48
